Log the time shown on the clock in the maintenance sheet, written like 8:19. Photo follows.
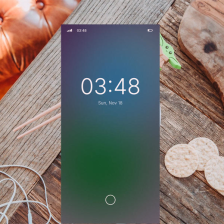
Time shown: 3:48
